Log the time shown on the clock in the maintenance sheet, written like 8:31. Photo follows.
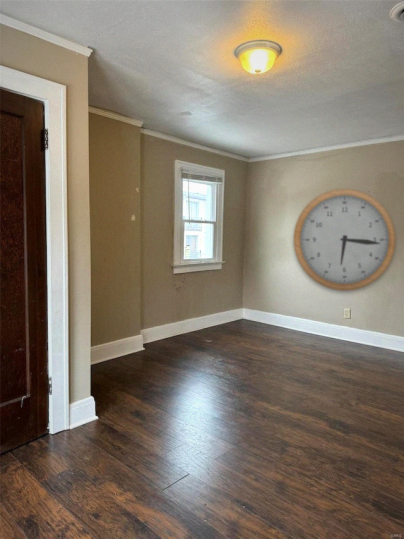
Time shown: 6:16
